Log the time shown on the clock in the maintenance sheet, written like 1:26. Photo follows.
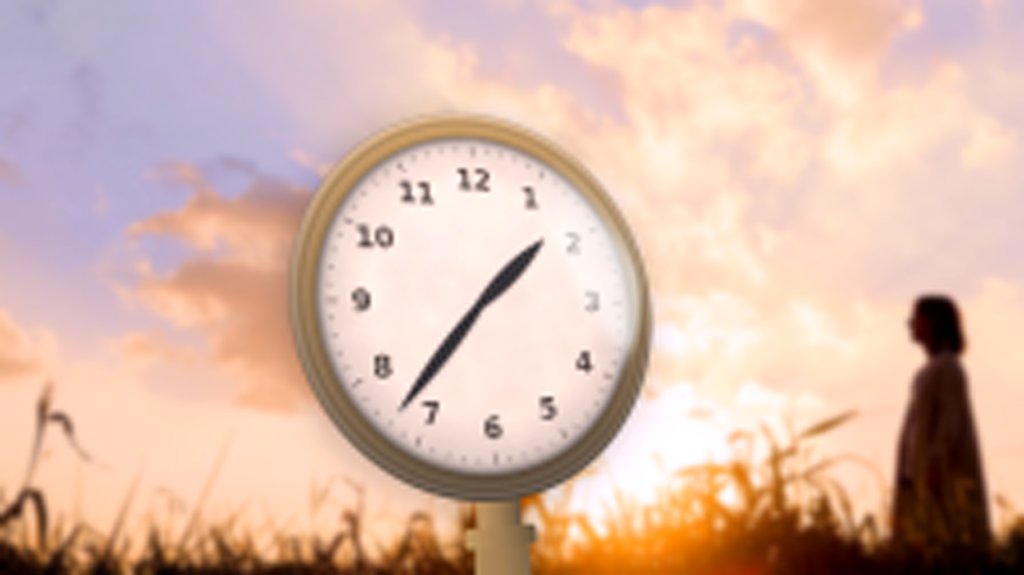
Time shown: 1:37
